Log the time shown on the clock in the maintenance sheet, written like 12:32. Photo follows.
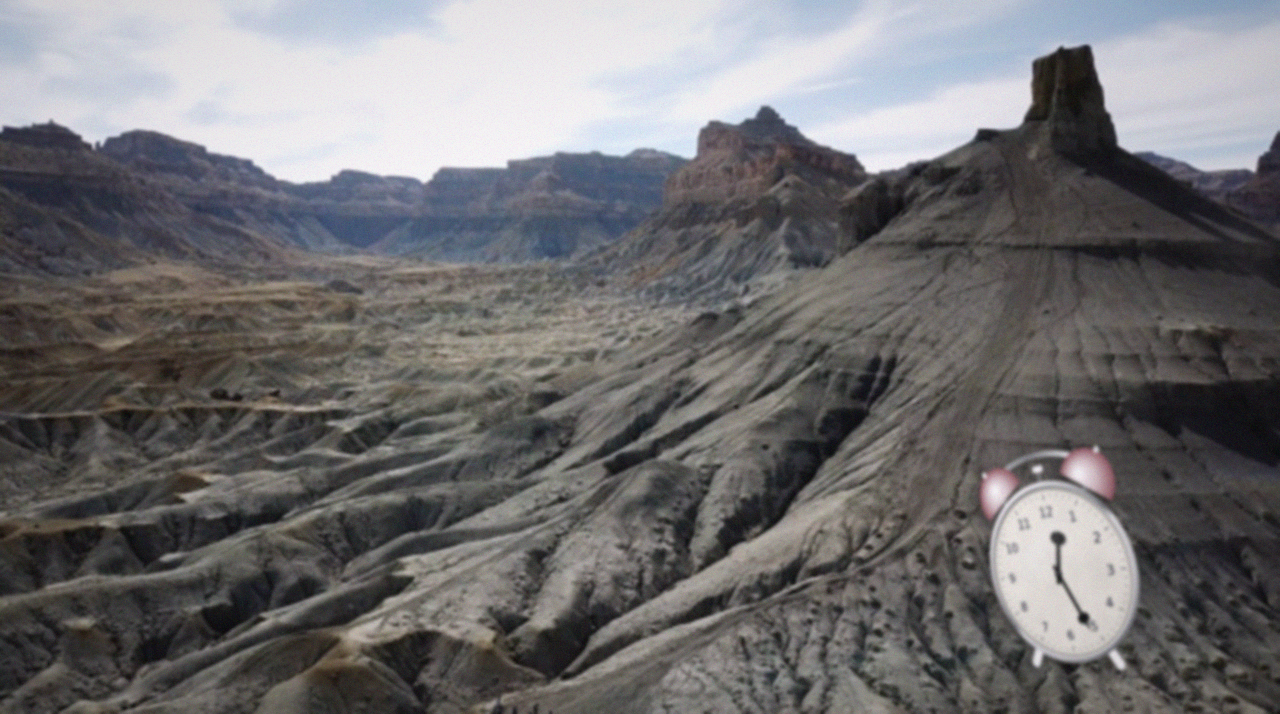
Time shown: 12:26
